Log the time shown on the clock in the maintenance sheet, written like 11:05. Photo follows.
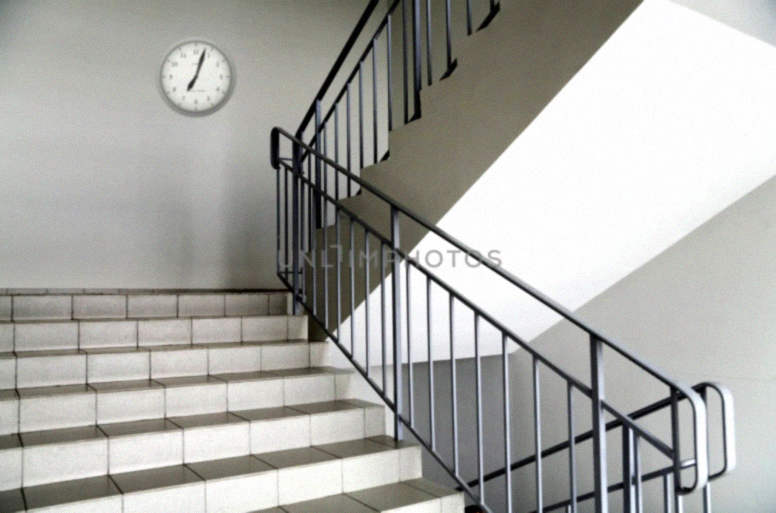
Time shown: 7:03
